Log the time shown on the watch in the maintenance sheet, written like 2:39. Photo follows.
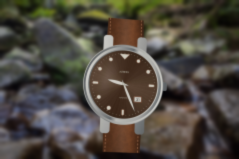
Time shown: 9:26
